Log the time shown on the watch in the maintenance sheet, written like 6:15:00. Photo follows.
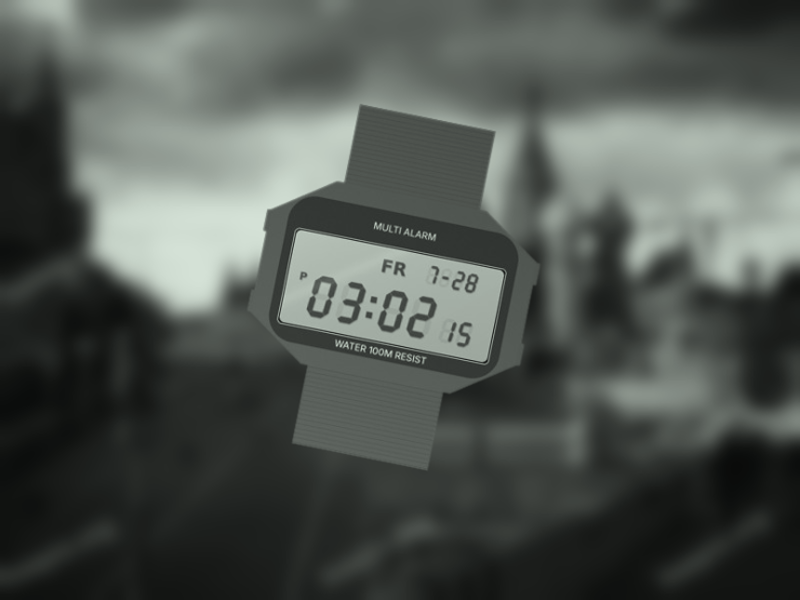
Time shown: 3:02:15
